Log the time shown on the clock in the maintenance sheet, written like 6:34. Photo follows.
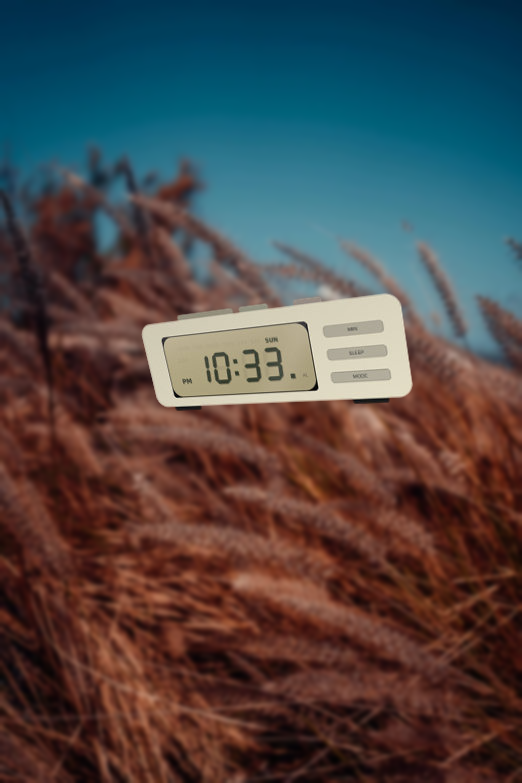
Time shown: 10:33
